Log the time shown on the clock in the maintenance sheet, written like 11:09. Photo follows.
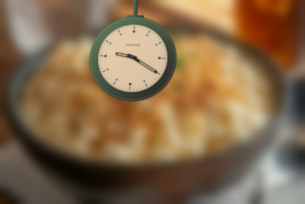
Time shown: 9:20
